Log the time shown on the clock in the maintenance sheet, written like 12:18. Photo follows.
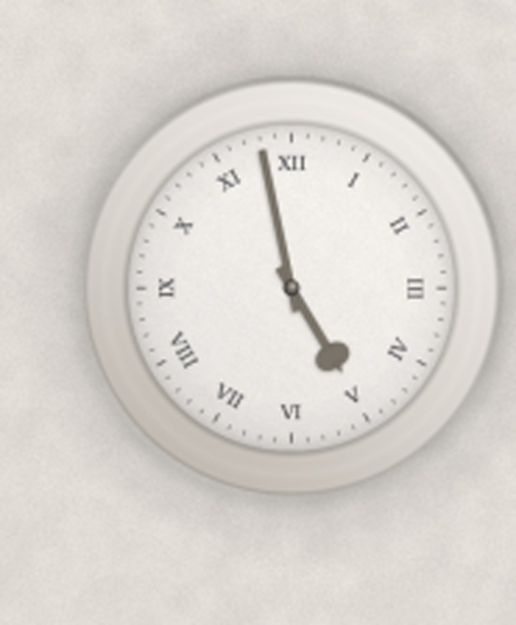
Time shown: 4:58
